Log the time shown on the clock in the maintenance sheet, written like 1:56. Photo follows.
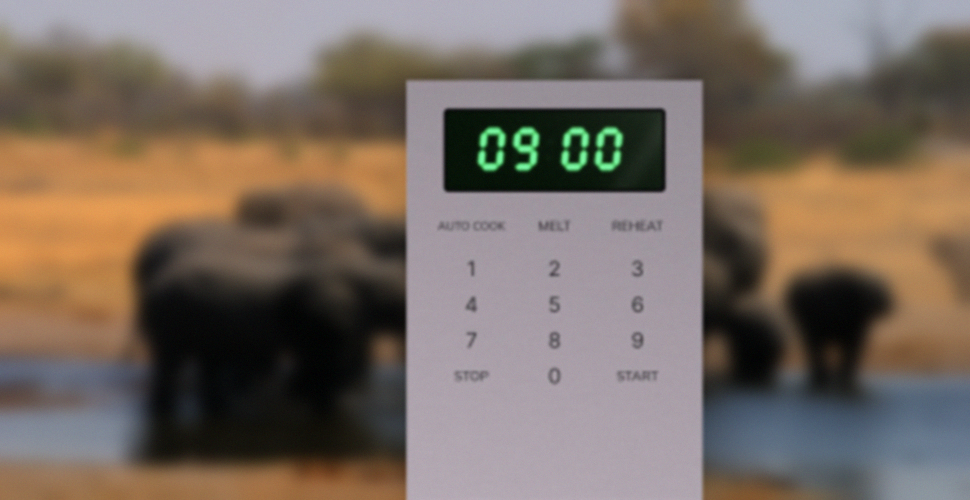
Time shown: 9:00
